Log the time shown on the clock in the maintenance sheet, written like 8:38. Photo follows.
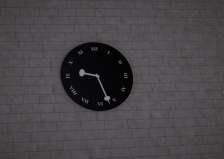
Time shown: 9:27
